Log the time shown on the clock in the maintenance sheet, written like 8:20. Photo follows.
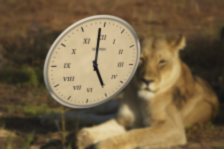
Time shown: 4:59
